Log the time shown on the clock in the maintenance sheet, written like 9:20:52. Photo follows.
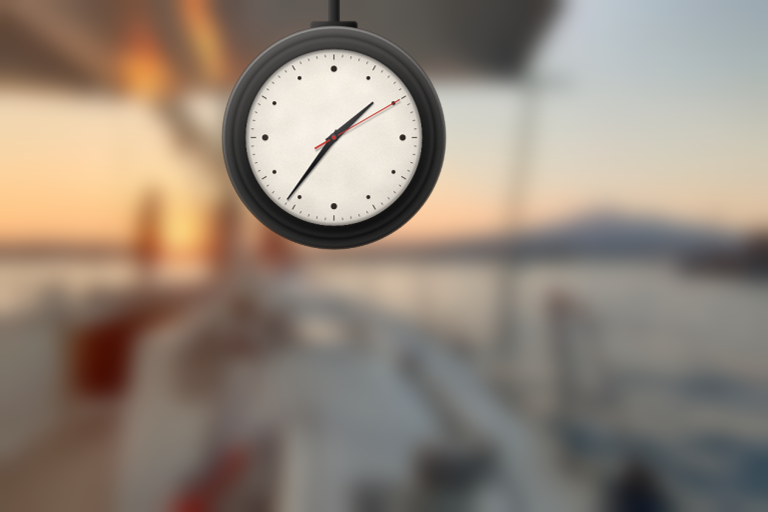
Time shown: 1:36:10
